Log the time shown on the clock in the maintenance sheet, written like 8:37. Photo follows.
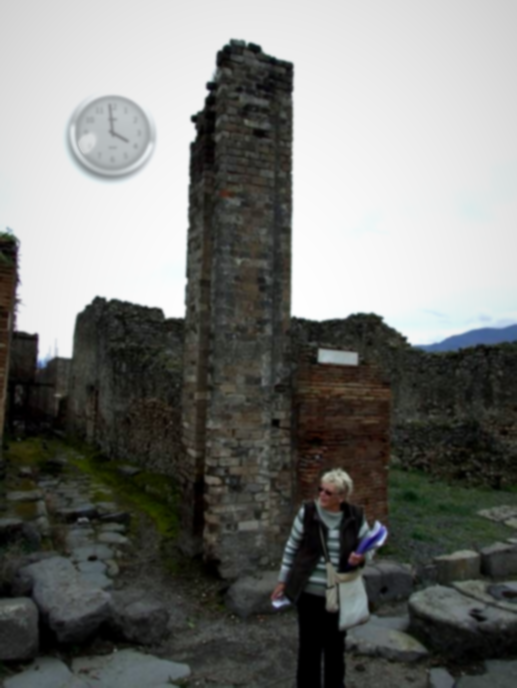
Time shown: 3:59
